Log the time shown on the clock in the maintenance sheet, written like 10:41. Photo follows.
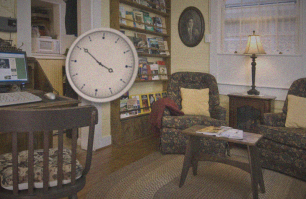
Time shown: 3:51
